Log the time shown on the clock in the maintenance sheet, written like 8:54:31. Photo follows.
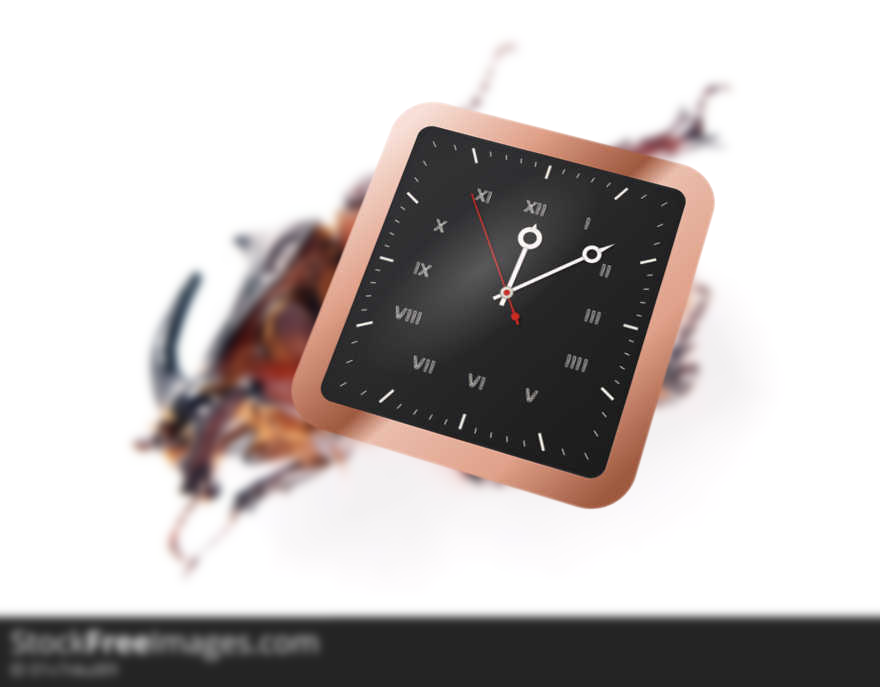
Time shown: 12:07:54
